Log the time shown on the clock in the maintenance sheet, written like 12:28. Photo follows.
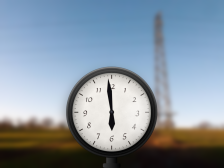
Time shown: 5:59
